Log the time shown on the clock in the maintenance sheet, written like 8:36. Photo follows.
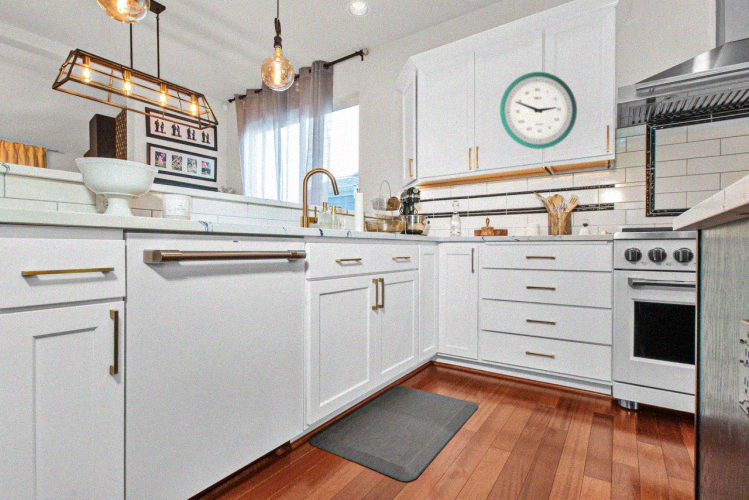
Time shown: 2:49
